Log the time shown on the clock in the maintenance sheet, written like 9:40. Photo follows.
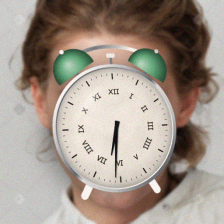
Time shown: 6:31
